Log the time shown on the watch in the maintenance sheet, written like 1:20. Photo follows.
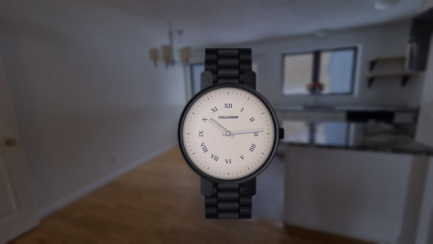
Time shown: 10:14
